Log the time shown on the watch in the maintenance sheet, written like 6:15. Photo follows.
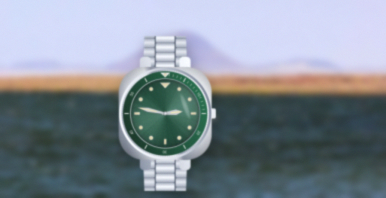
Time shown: 2:47
